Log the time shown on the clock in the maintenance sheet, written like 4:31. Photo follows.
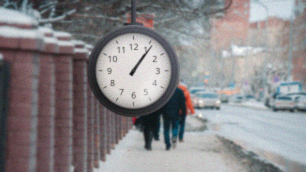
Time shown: 1:06
